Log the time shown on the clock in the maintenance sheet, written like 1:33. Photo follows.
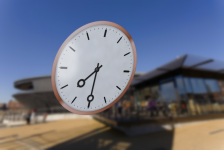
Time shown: 7:30
